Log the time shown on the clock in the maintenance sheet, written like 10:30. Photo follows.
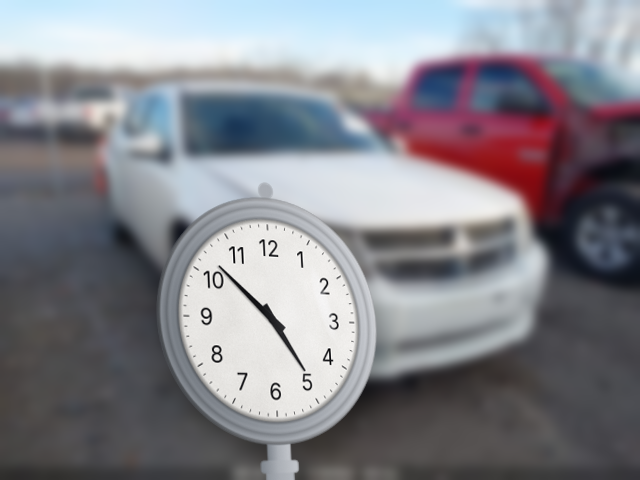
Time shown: 4:52
